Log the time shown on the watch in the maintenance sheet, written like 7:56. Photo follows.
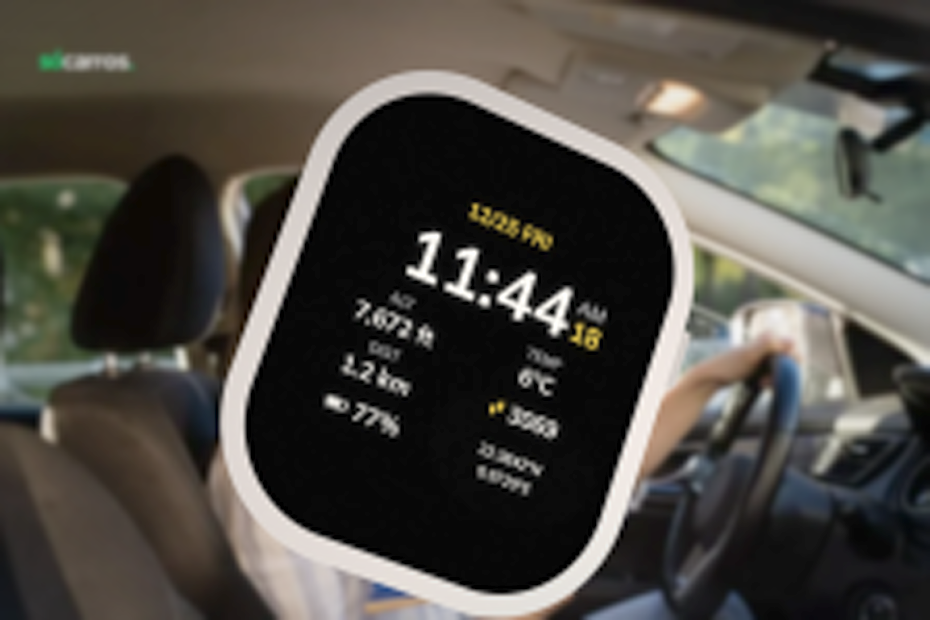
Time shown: 11:44
